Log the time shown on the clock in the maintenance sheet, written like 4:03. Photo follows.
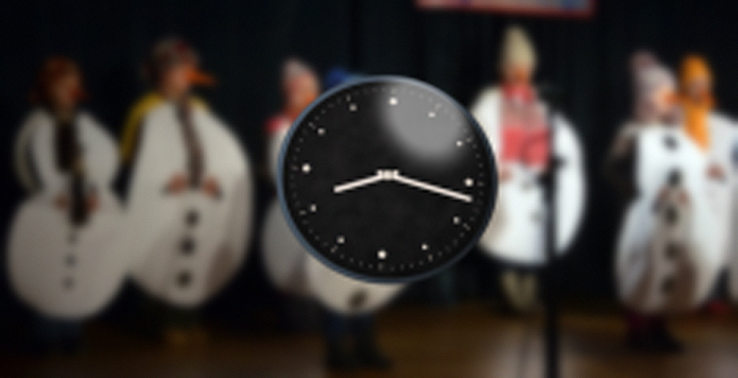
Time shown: 8:17
